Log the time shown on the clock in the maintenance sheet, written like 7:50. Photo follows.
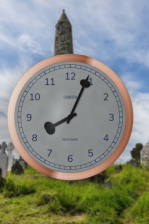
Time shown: 8:04
